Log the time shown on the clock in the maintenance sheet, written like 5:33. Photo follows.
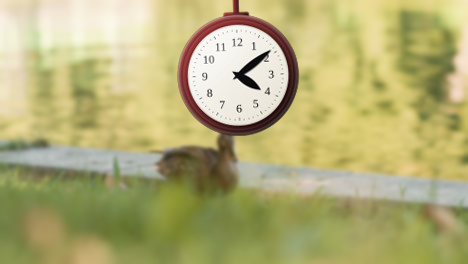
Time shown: 4:09
